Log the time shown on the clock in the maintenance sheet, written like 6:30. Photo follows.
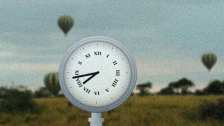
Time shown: 7:43
